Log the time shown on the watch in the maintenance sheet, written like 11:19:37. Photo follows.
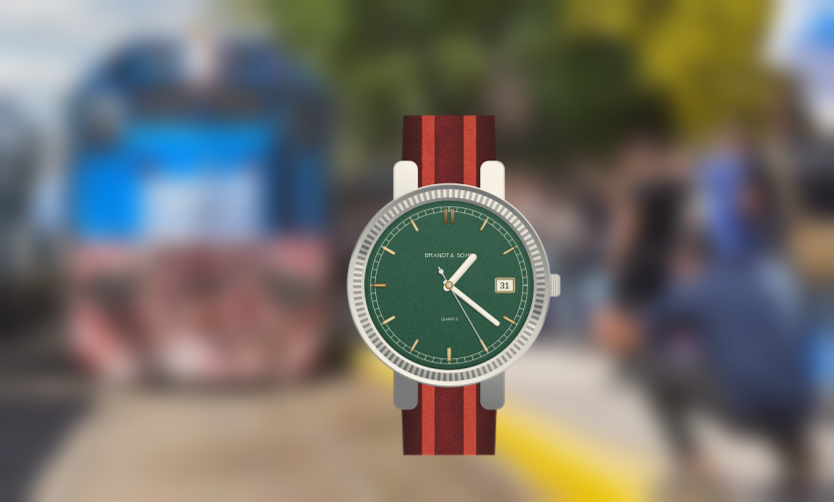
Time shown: 1:21:25
